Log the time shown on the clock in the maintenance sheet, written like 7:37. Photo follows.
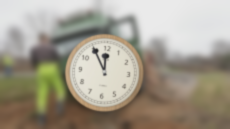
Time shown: 11:55
